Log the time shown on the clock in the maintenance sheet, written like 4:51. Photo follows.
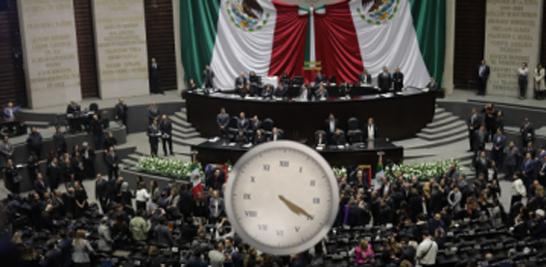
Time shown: 4:20
